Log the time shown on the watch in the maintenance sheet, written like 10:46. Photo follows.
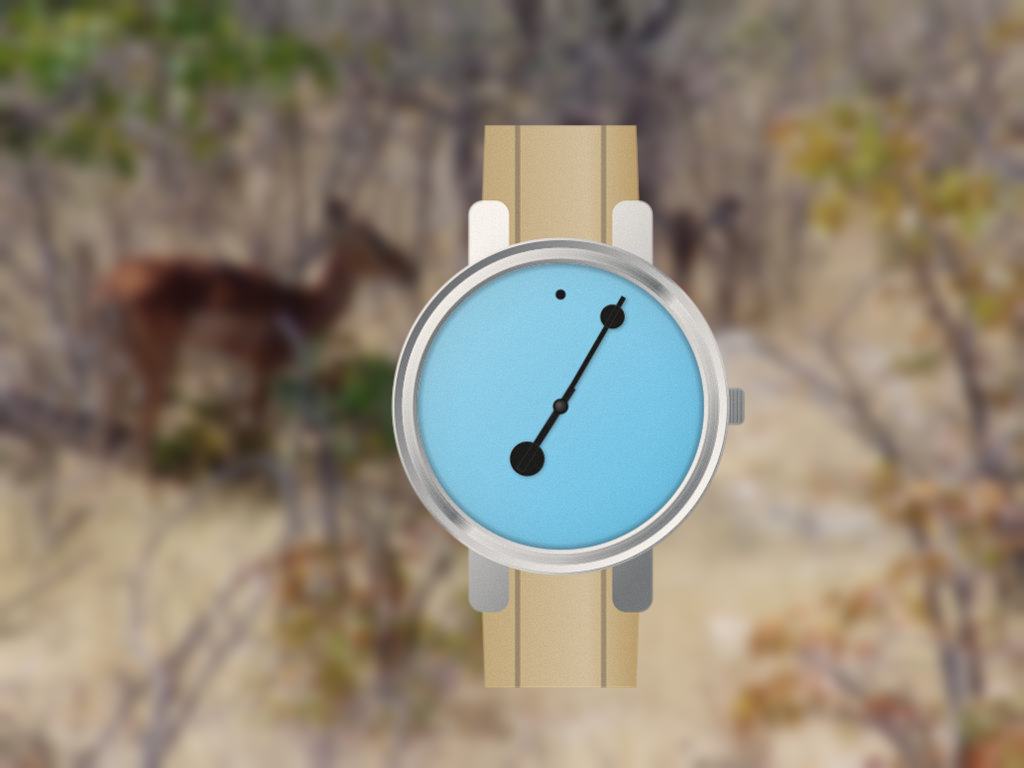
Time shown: 7:05
